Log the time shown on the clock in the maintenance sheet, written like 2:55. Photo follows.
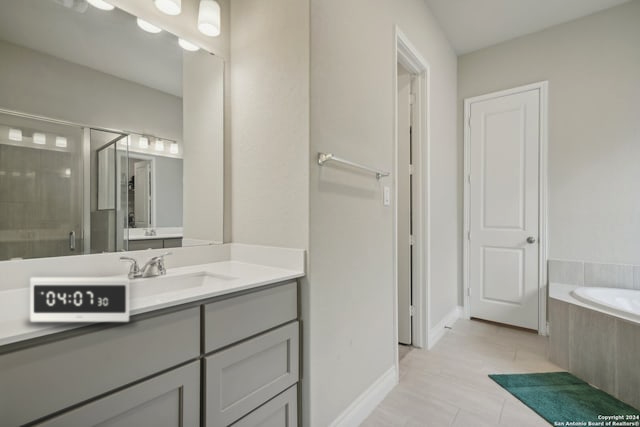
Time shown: 4:07
